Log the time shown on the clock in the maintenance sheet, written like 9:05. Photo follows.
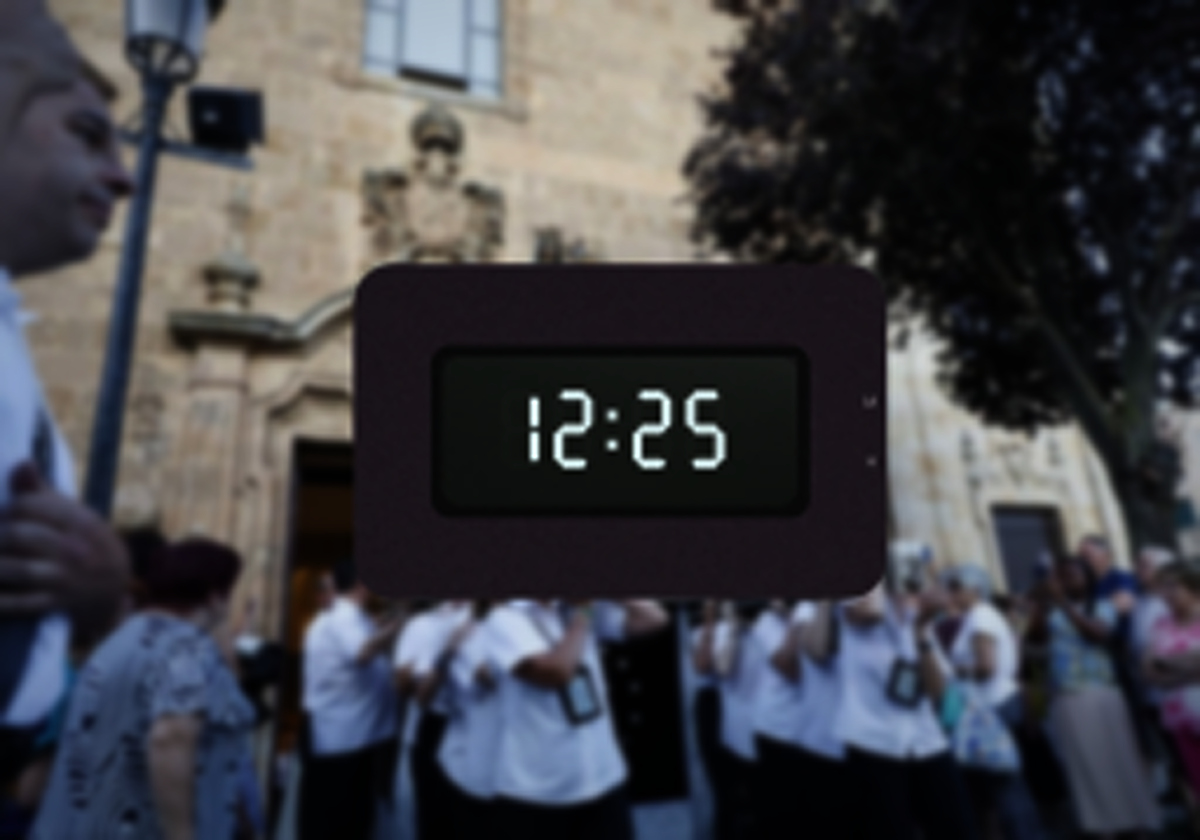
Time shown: 12:25
